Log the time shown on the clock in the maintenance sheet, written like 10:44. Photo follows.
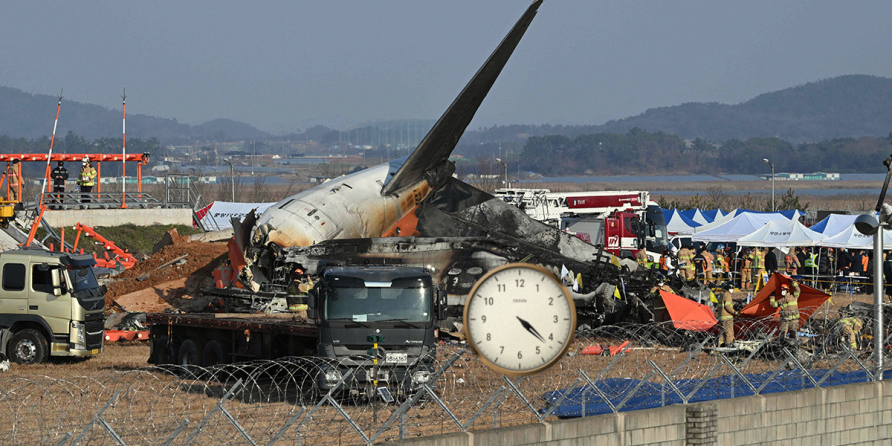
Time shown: 4:22
